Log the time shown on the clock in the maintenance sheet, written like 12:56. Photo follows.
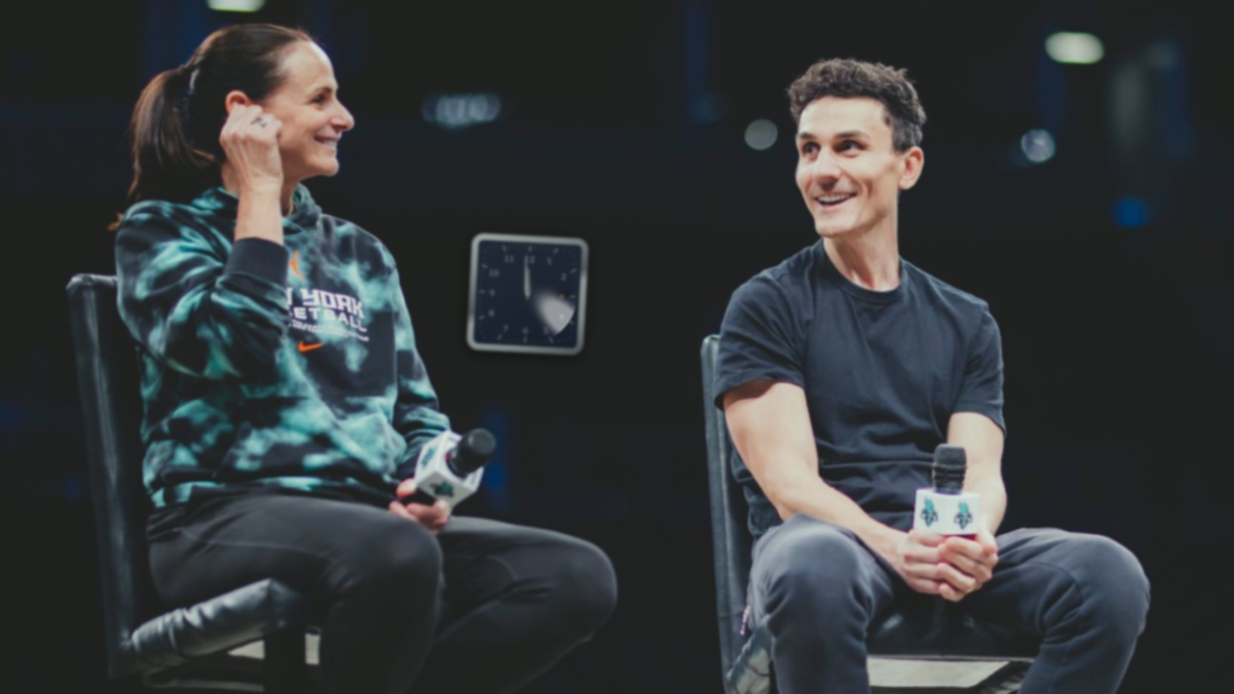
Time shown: 11:59
